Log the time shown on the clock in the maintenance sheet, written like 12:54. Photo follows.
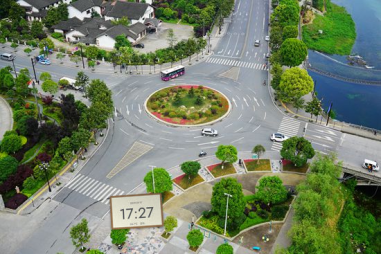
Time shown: 17:27
